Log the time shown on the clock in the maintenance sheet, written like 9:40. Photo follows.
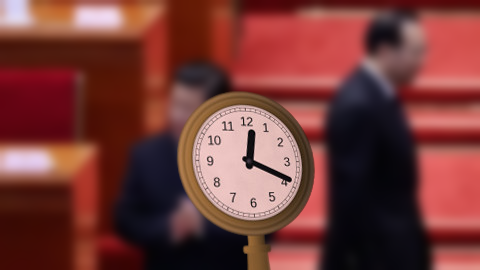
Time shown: 12:19
